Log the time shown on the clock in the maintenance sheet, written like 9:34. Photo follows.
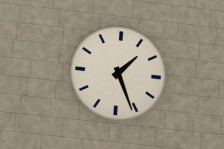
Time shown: 1:26
